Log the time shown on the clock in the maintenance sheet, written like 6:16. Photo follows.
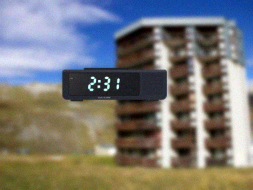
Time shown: 2:31
